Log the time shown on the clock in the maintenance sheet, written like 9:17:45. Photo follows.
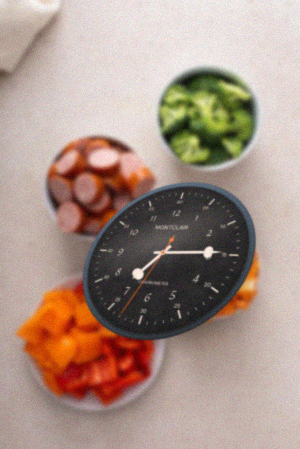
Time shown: 7:14:33
